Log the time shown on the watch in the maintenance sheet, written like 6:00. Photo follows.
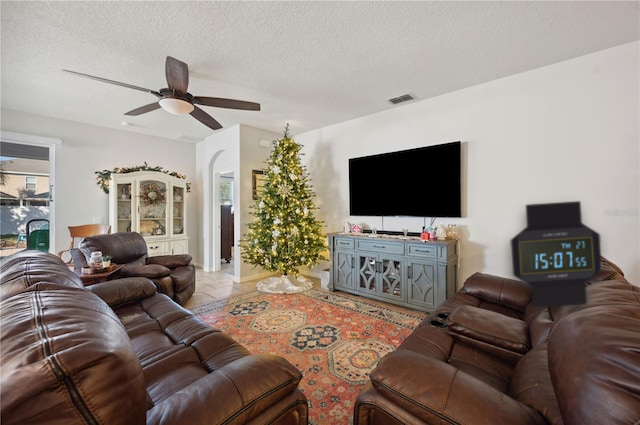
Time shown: 15:07
